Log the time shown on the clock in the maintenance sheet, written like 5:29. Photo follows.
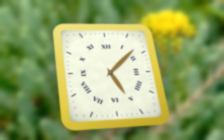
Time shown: 5:08
